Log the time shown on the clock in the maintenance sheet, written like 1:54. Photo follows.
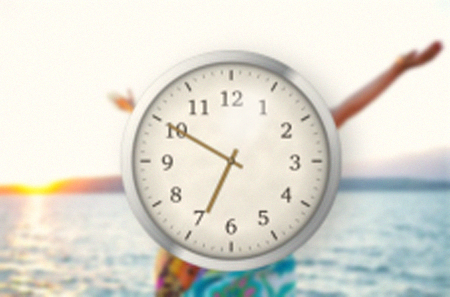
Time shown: 6:50
